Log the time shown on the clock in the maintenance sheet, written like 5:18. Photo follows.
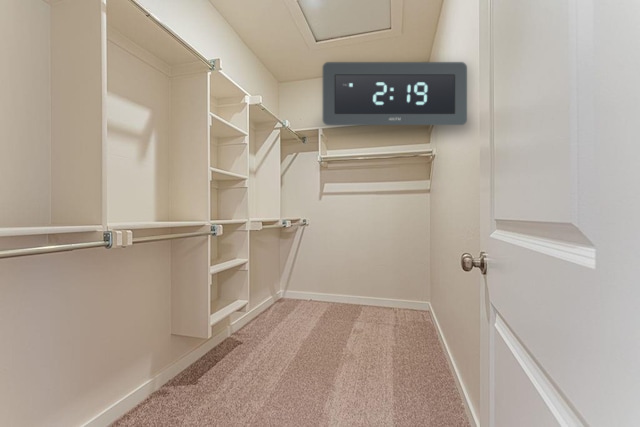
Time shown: 2:19
